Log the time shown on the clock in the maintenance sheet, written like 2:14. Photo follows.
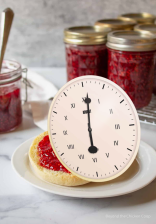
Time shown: 6:01
